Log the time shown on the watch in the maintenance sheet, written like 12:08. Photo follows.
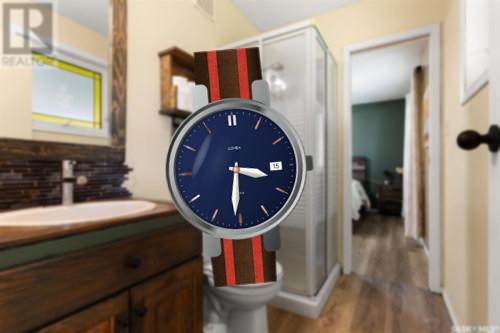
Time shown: 3:31
